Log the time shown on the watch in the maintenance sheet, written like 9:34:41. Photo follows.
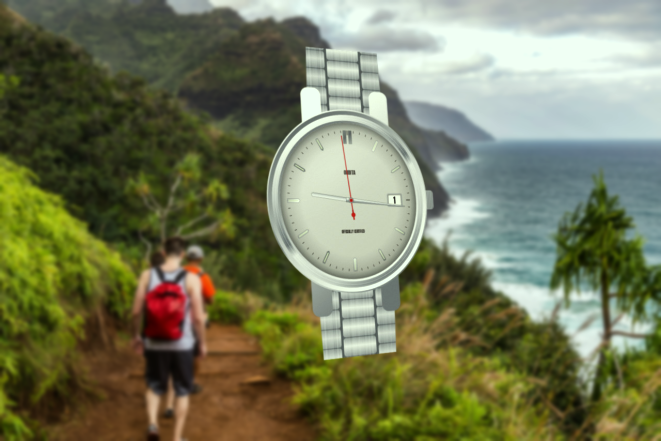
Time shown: 9:15:59
